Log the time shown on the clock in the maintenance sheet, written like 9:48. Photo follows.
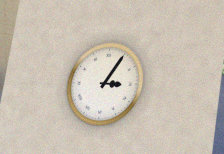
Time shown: 3:05
